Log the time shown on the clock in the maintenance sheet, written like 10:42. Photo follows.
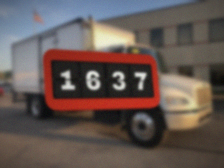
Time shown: 16:37
